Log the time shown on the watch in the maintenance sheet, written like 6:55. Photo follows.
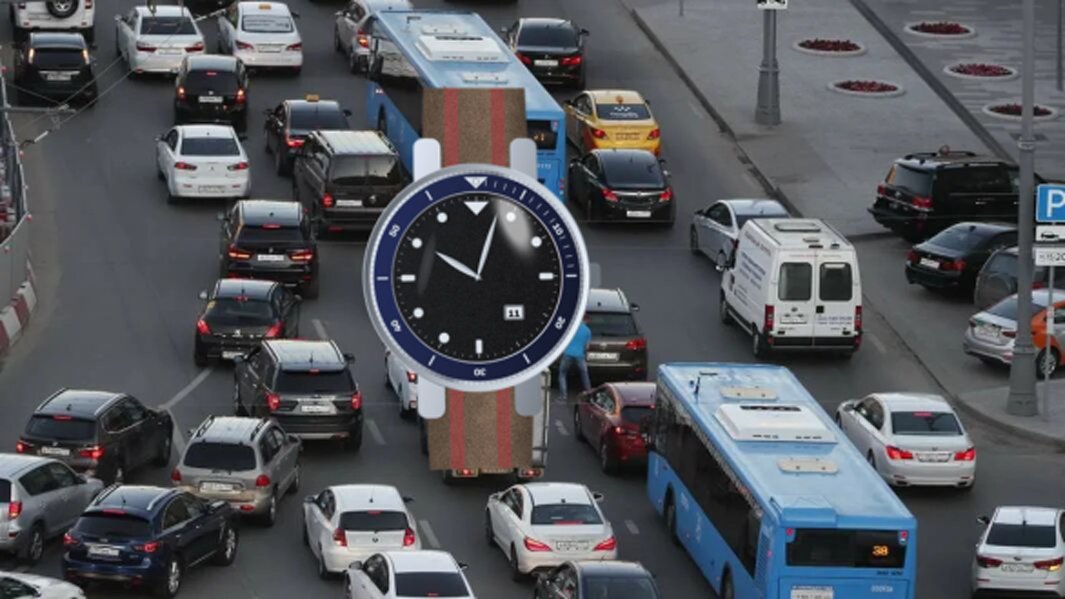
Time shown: 10:03
